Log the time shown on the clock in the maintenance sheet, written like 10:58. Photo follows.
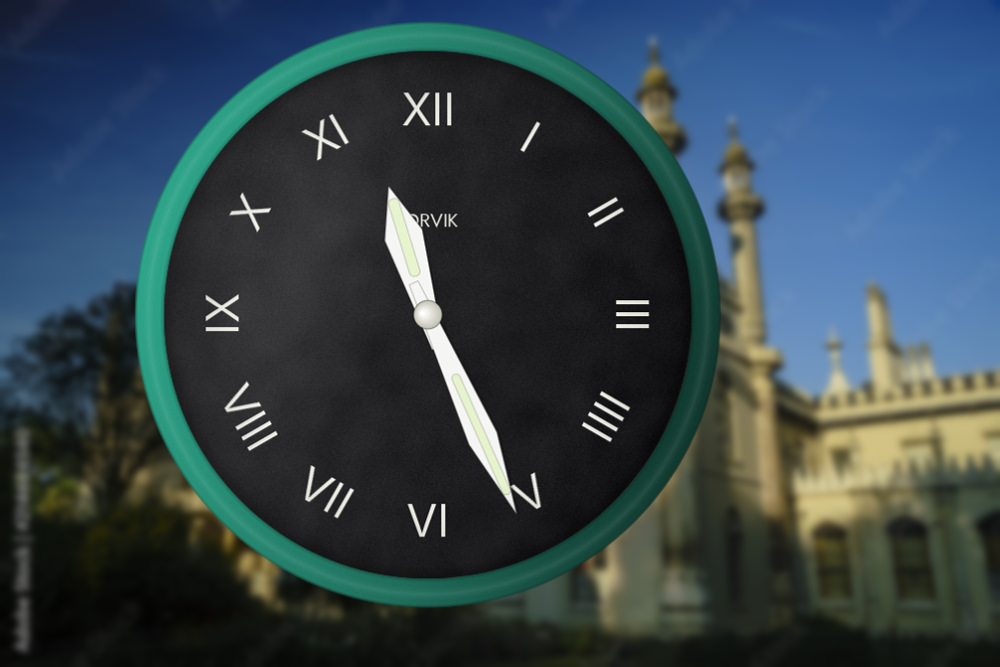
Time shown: 11:26
